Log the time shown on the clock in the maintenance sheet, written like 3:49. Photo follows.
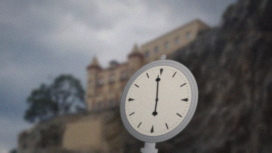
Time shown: 5:59
